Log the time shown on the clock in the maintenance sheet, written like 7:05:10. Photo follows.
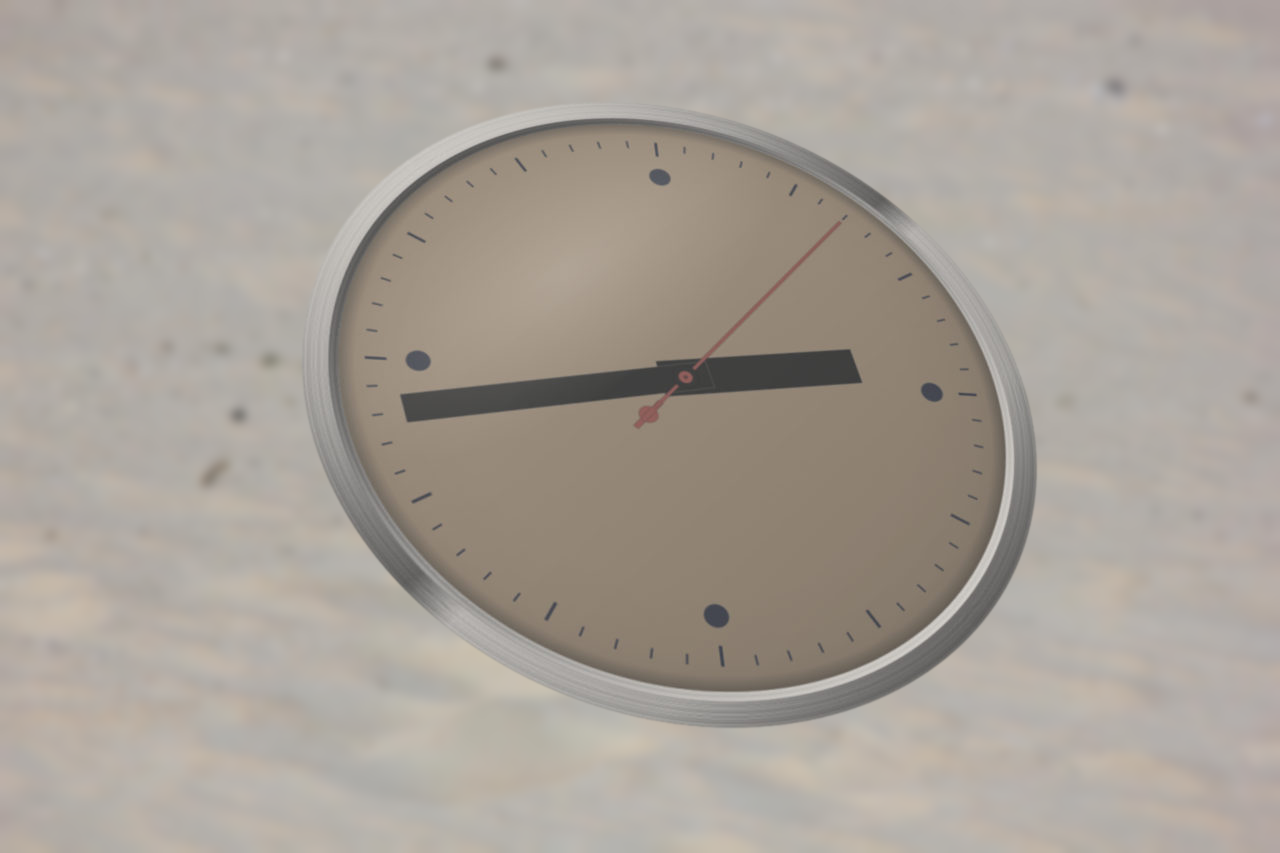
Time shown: 2:43:07
